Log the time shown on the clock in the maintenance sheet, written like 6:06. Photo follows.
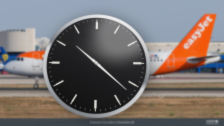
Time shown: 10:22
